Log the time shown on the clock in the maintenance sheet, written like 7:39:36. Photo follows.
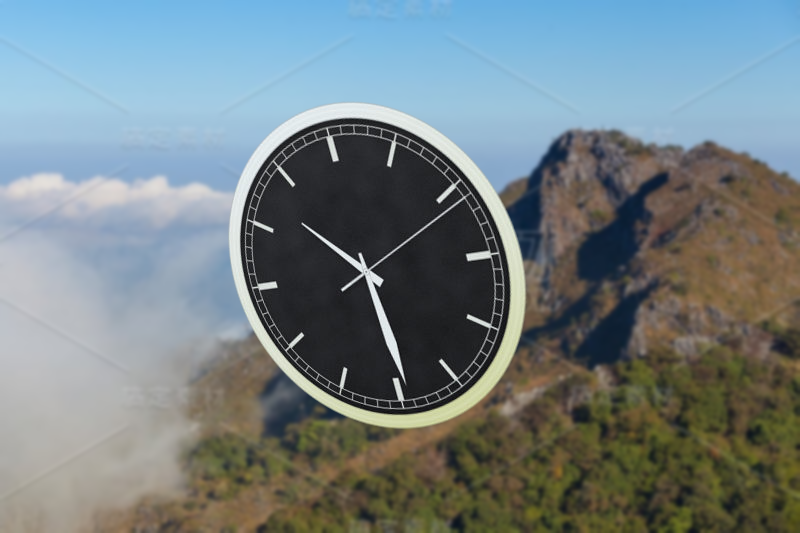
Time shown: 10:29:11
